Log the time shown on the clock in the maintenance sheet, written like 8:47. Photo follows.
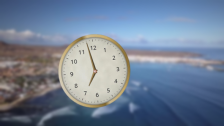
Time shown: 6:58
